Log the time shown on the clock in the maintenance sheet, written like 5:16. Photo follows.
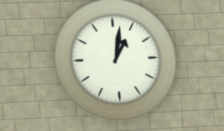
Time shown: 1:02
